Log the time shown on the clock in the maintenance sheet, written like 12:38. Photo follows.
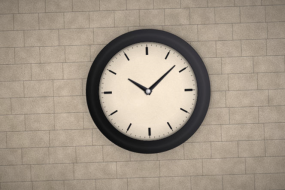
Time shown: 10:08
